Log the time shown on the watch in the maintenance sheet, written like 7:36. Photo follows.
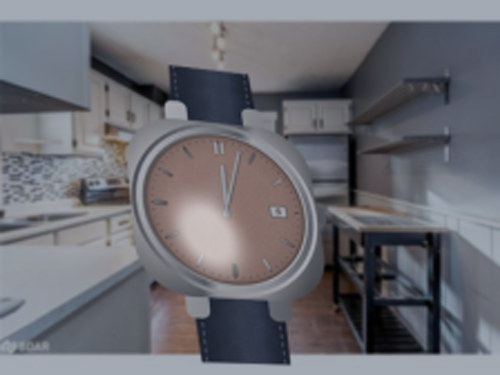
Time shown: 12:03
